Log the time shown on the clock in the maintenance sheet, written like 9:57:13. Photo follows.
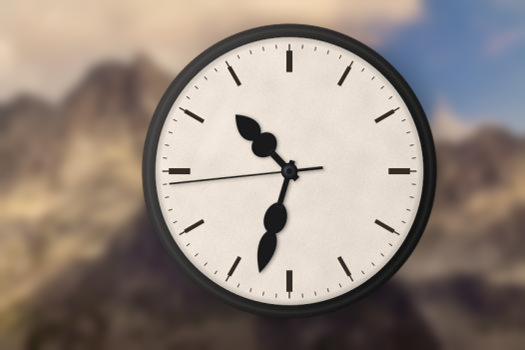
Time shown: 10:32:44
